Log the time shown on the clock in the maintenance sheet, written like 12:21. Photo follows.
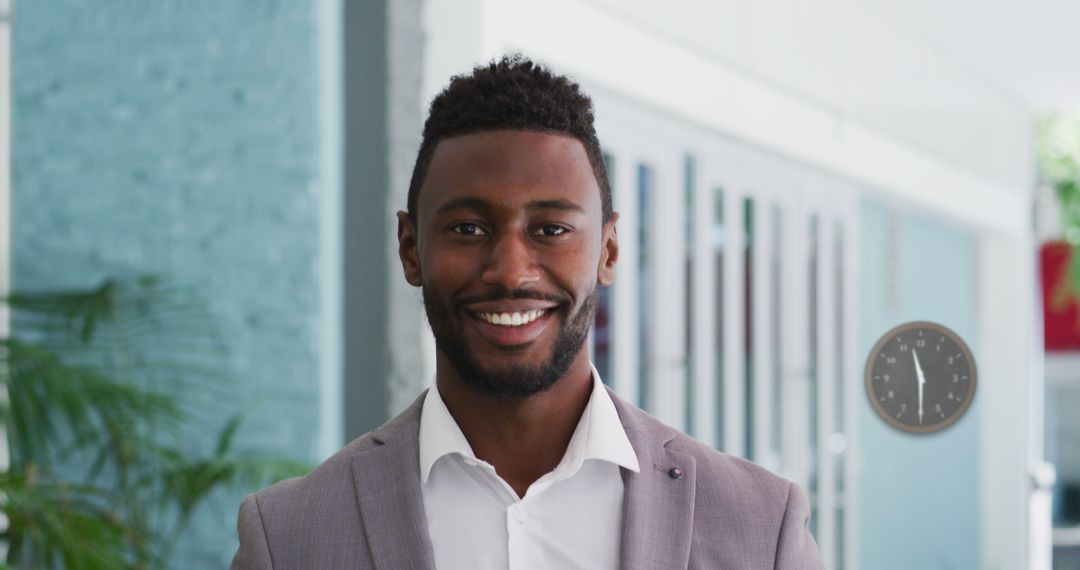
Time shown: 11:30
